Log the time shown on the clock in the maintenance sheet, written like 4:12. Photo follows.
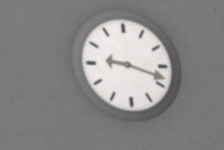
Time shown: 9:18
